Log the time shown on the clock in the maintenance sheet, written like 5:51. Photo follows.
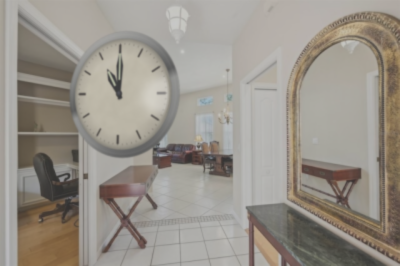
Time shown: 11:00
